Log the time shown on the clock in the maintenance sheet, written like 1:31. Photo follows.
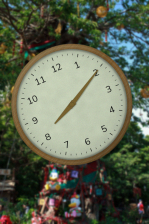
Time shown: 8:10
